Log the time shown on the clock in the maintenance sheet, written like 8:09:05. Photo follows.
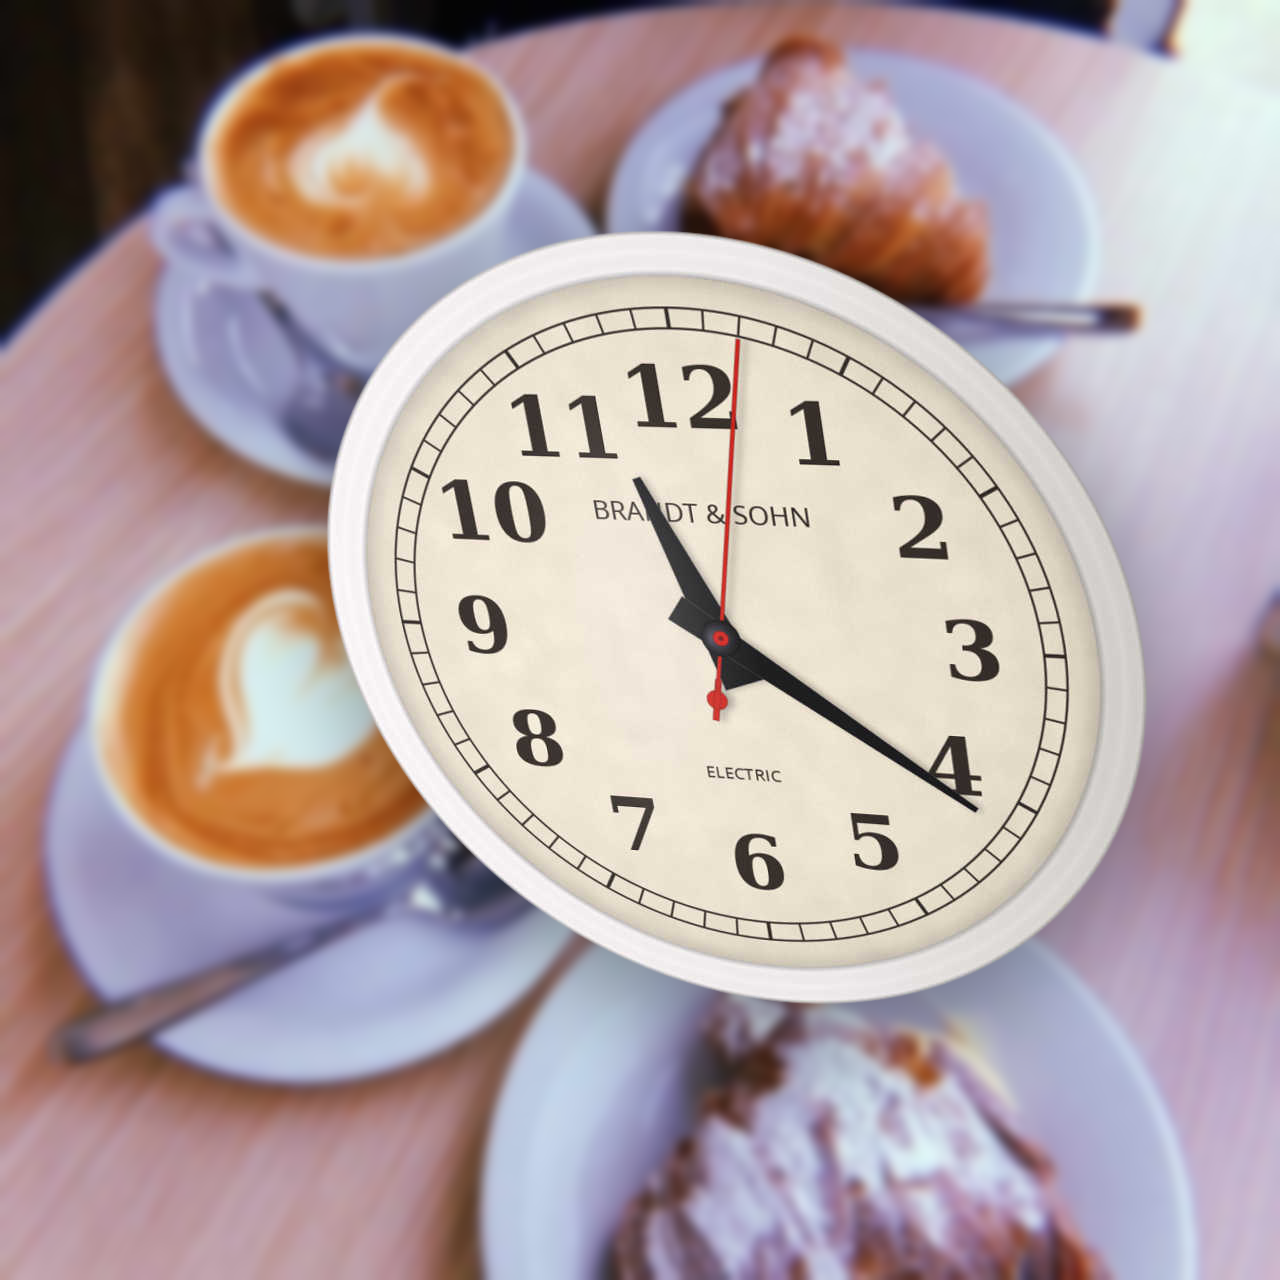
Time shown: 11:21:02
